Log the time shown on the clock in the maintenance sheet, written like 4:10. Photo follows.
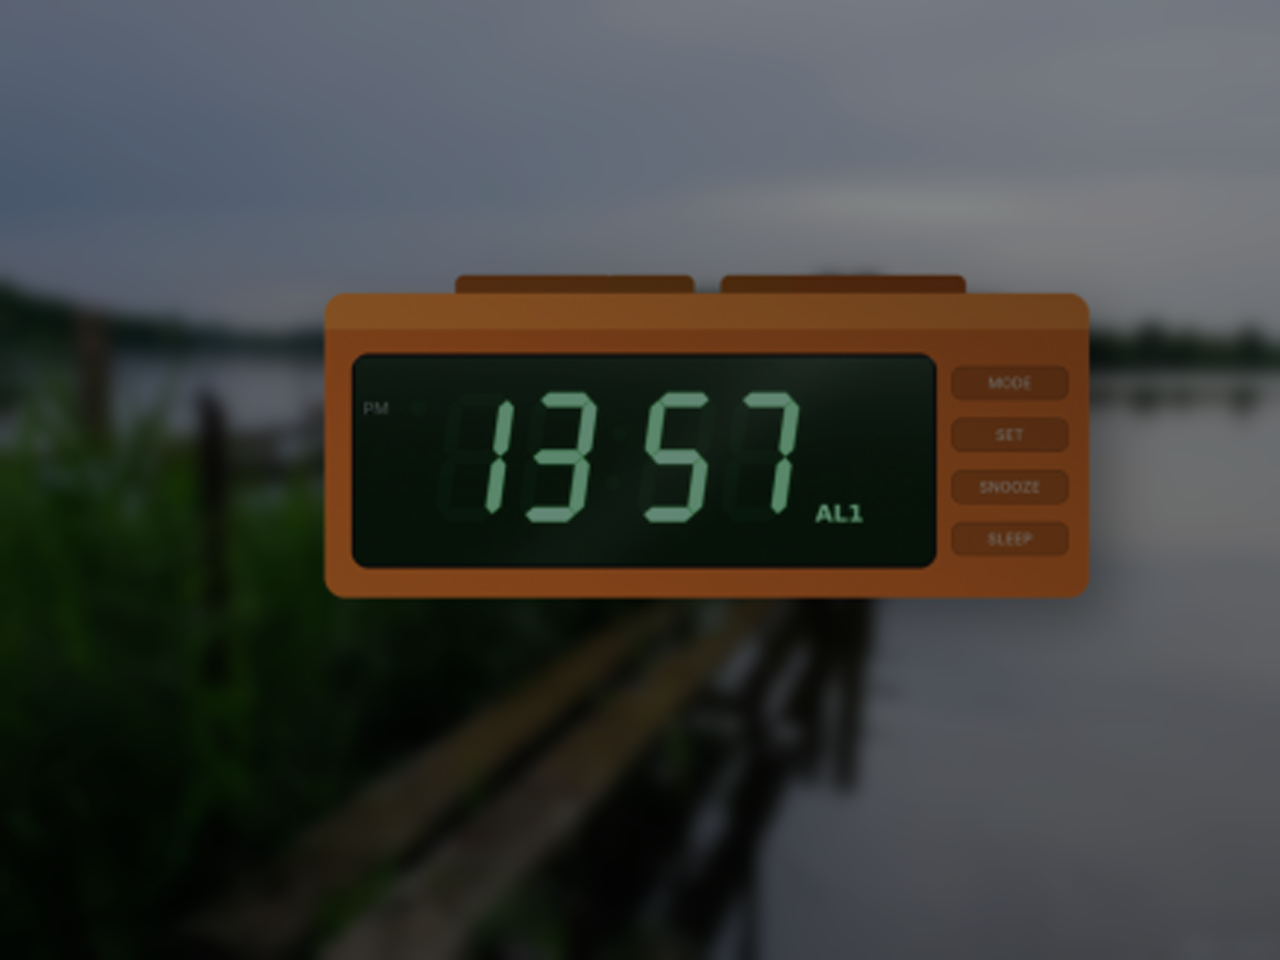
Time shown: 13:57
